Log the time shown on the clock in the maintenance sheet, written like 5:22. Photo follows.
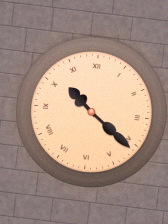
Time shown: 10:21
